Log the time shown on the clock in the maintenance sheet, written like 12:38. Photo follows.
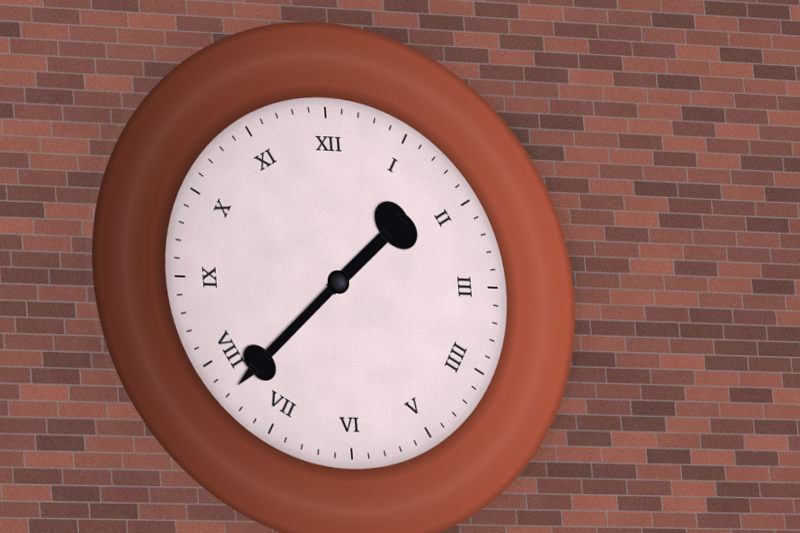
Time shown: 1:38
